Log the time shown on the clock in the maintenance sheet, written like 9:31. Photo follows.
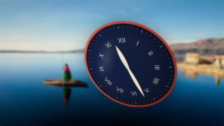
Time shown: 11:27
